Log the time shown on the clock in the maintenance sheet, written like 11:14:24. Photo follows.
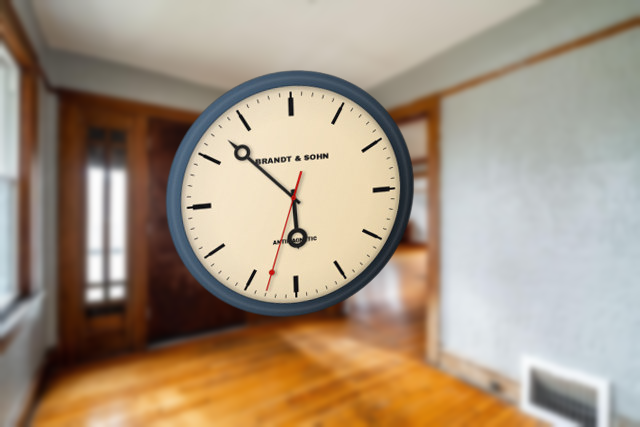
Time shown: 5:52:33
